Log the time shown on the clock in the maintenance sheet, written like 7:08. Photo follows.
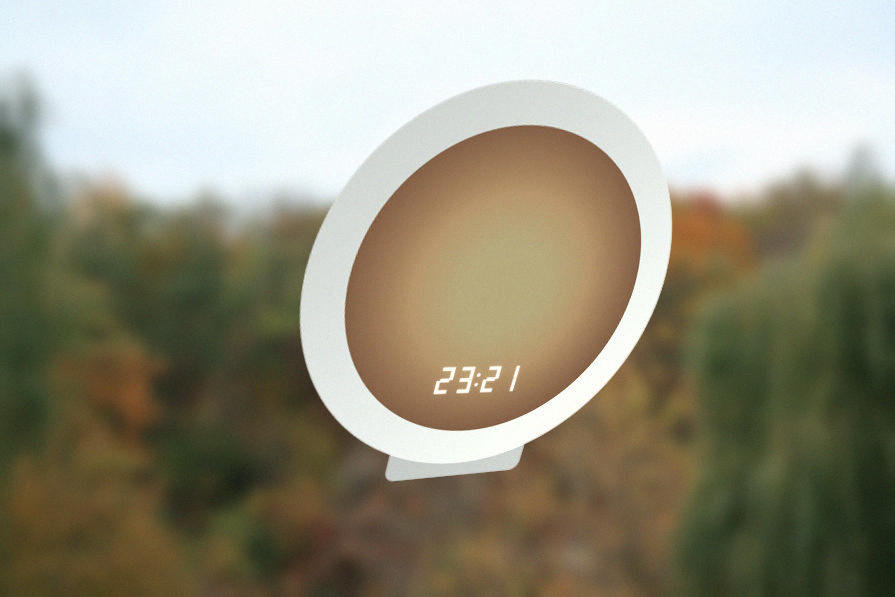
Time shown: 23:21
